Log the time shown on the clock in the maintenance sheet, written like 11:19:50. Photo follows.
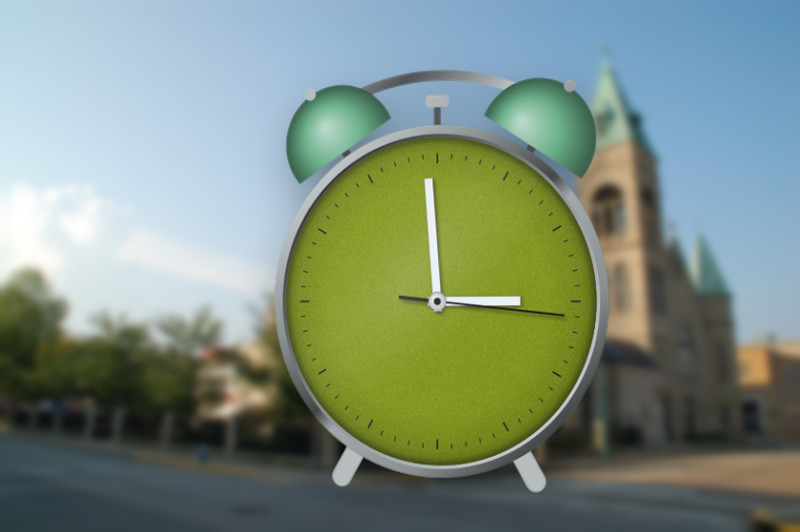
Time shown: 2:59:16
